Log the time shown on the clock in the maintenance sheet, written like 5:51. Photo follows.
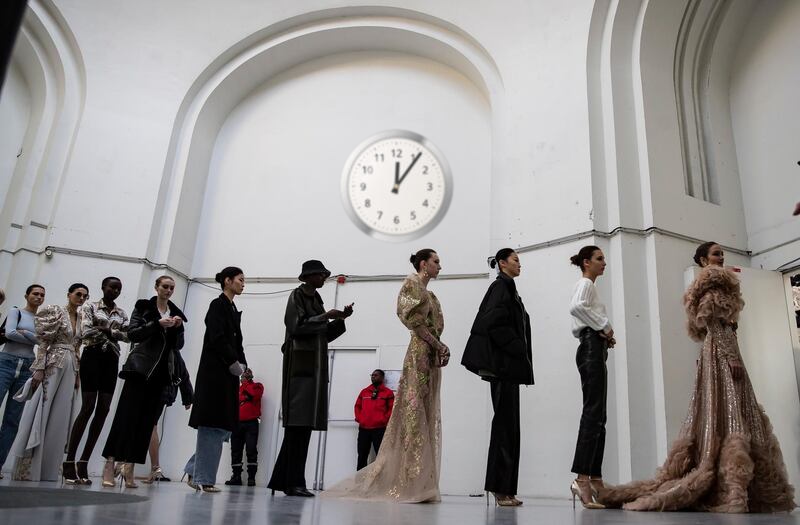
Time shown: 12:06
